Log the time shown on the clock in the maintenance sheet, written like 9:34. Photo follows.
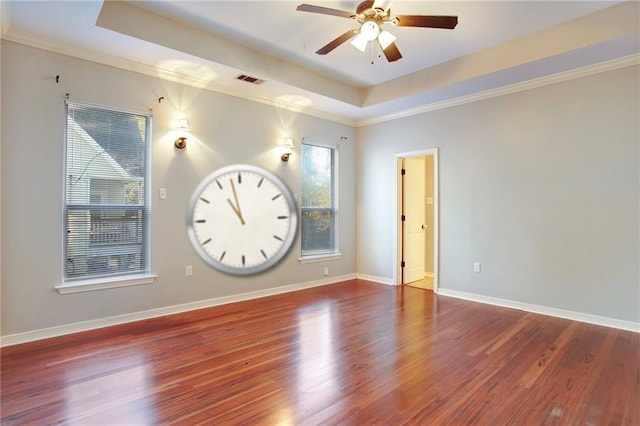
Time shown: 10:58
